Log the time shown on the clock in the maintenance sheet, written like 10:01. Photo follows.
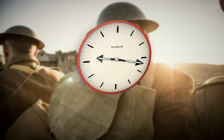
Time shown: 9:17
